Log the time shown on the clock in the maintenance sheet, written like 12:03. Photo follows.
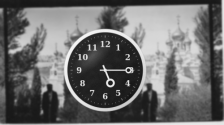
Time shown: 5:15
